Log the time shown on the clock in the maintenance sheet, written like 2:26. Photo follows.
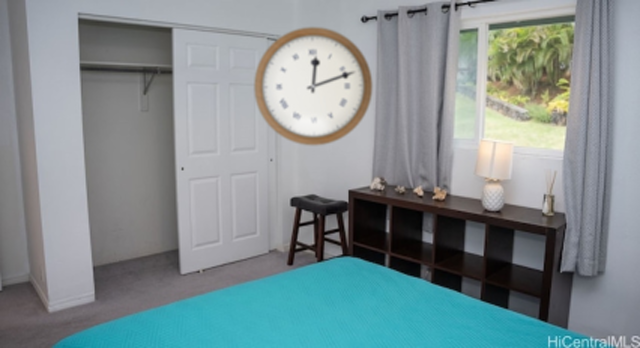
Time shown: 12:12
